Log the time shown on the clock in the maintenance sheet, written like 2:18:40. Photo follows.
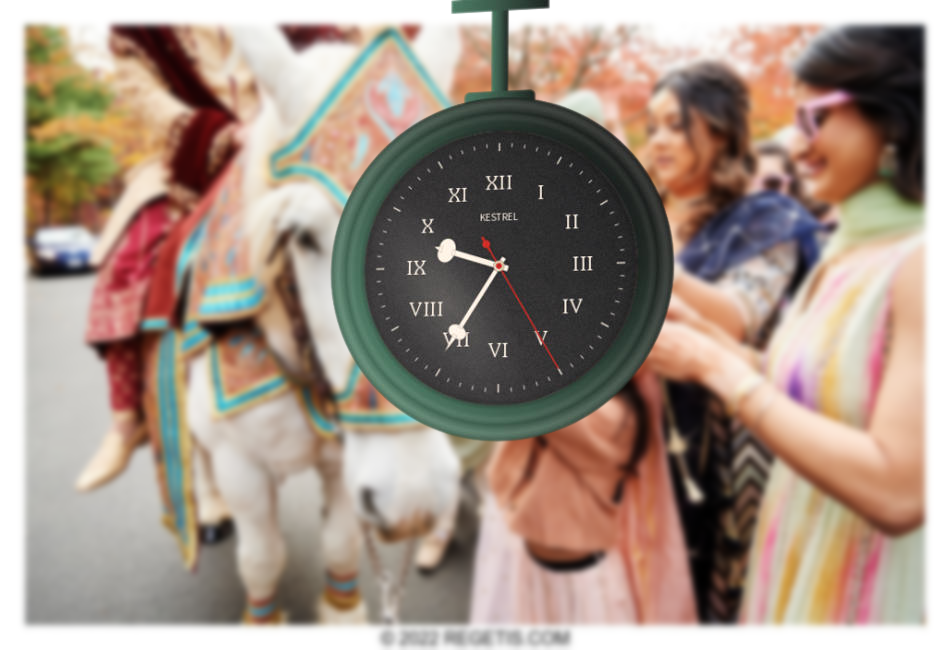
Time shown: 9:35:25
